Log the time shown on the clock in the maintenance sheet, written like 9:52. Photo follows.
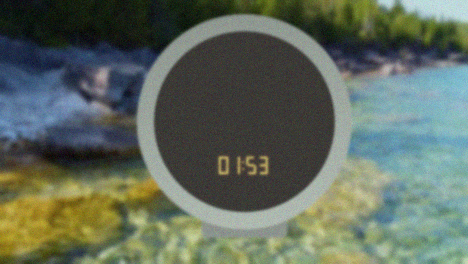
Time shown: 1:53
